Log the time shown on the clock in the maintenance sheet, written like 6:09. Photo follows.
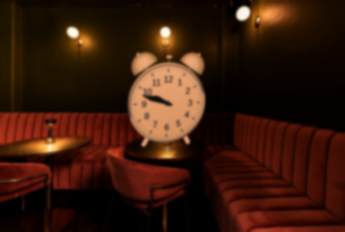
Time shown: 9:48
